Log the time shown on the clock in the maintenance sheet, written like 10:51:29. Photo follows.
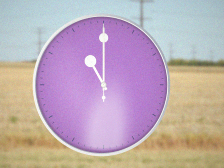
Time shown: 11:00:00
